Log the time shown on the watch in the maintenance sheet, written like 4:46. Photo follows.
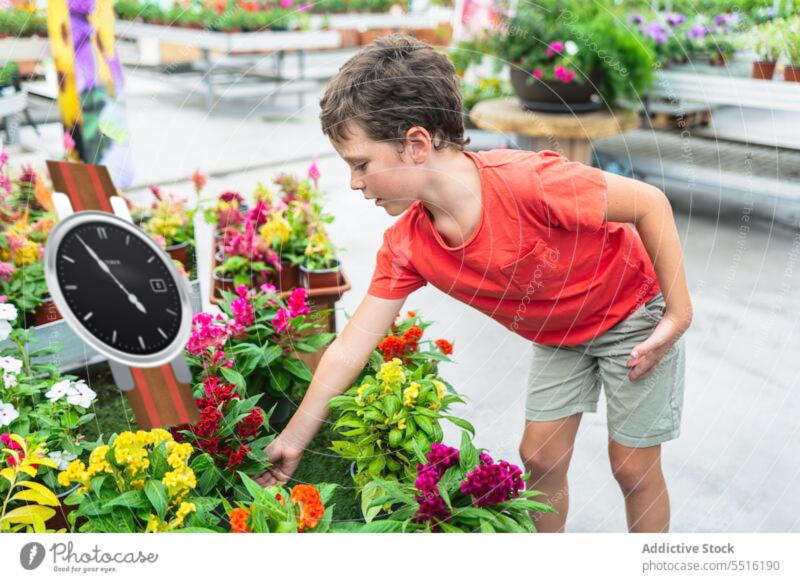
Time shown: 4:55
